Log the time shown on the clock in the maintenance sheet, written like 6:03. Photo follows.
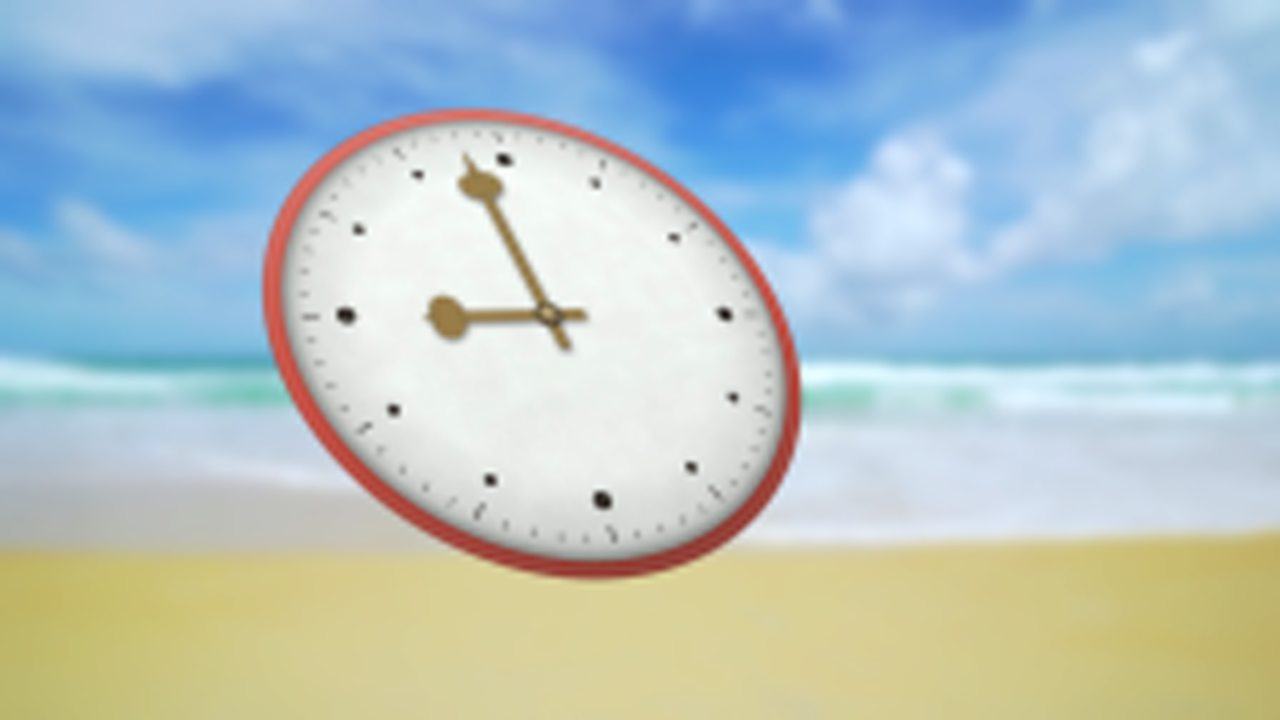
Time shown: 8:58
